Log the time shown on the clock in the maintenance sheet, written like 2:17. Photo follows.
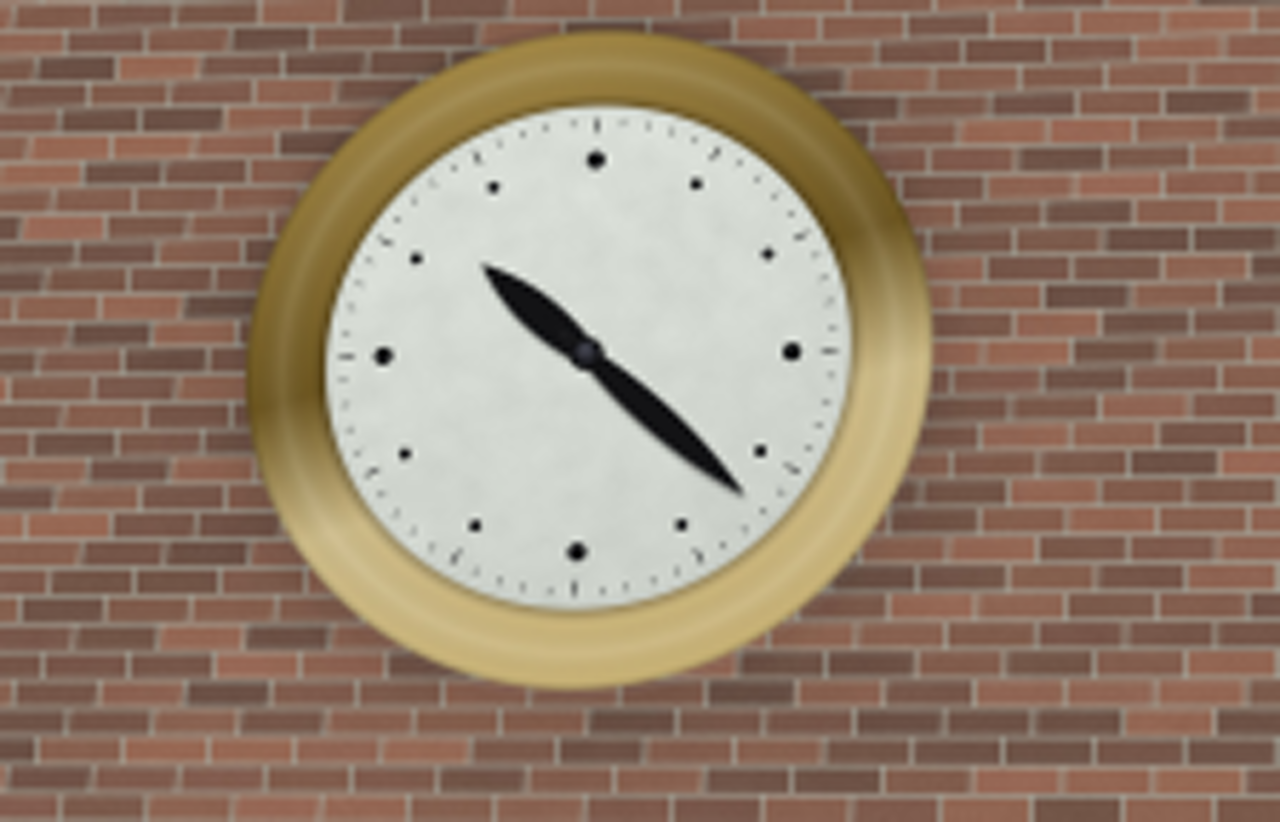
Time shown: 10:22
